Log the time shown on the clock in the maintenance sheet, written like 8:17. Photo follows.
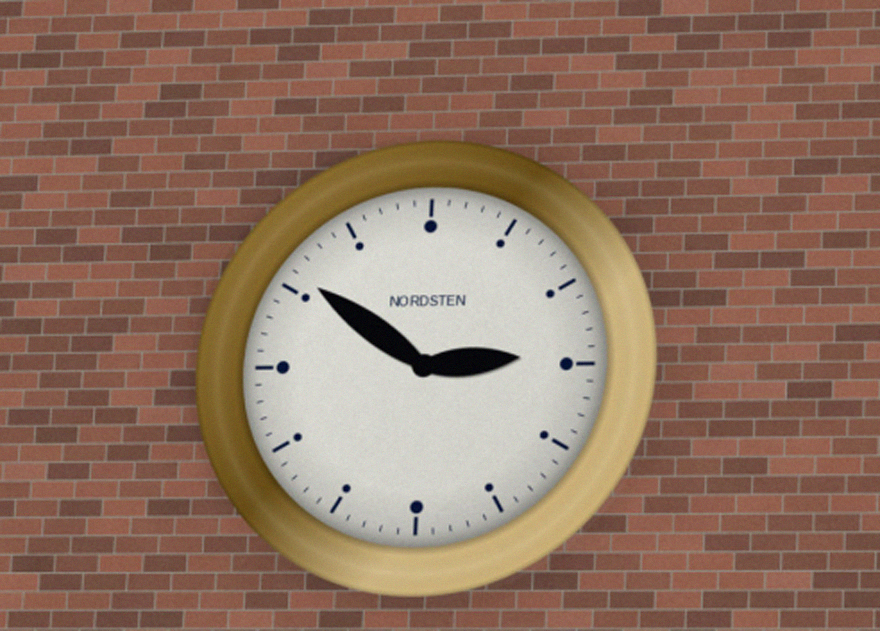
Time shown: 2:51
